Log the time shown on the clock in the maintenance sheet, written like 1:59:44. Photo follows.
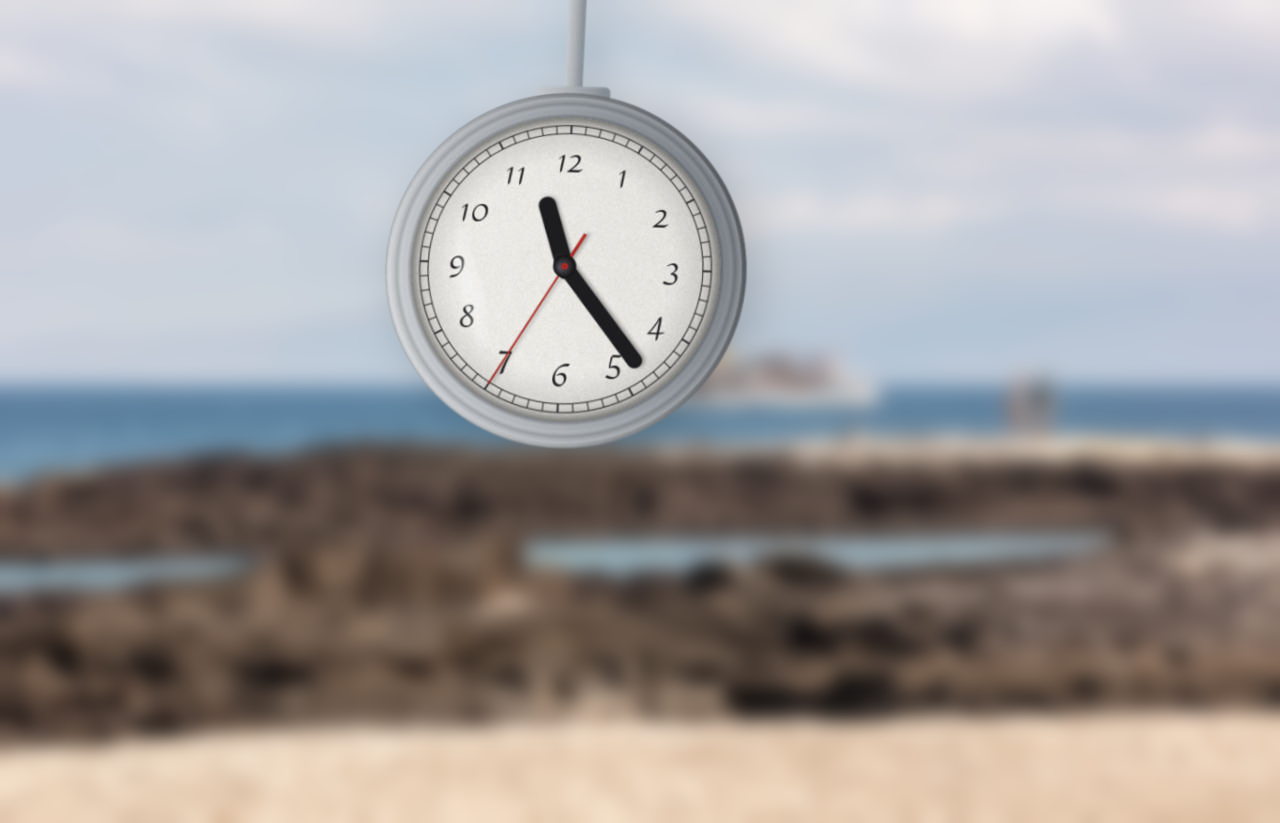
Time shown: 11:23:35
